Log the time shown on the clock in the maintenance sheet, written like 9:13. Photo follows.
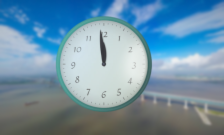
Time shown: 11:59
